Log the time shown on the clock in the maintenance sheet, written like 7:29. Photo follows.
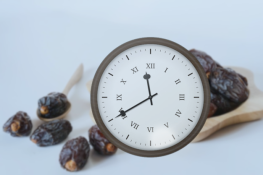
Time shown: 11:40
